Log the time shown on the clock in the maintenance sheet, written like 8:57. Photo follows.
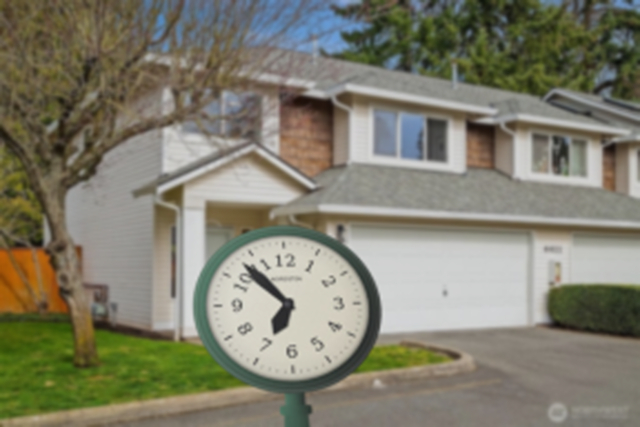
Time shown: 6:53
